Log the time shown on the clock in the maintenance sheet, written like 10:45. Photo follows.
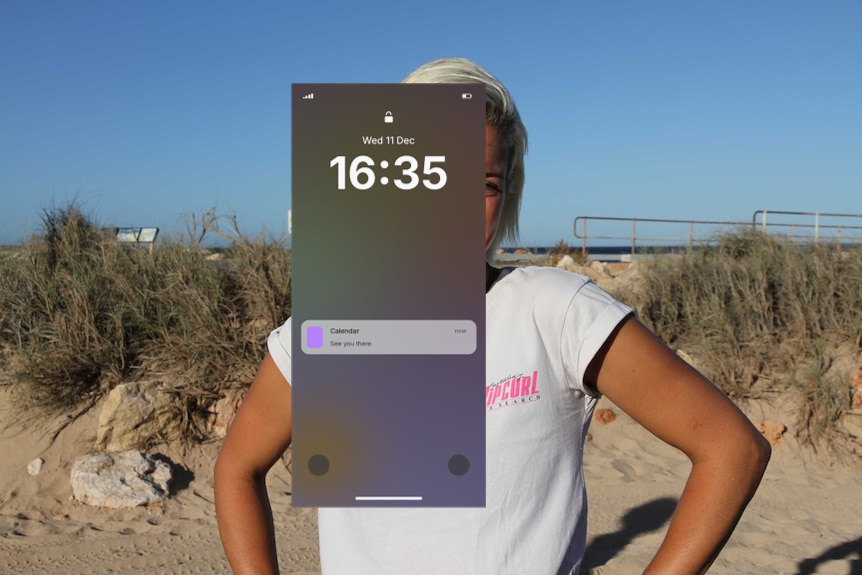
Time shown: 16:35
